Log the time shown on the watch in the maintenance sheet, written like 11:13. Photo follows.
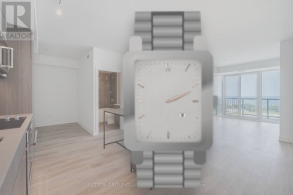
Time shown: 2:11
